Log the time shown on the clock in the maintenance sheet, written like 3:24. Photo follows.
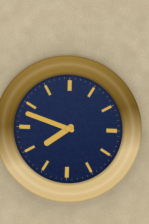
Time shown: 7:48
